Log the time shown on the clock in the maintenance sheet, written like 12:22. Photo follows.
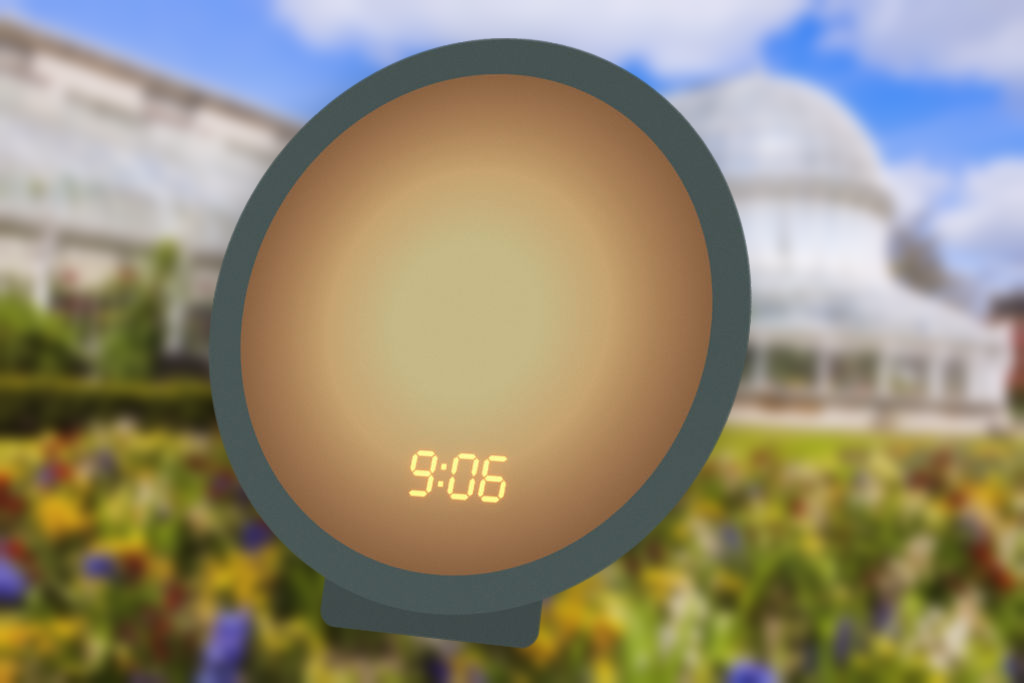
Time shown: 9:06
